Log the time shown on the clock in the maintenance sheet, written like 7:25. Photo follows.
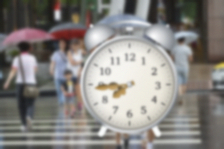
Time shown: 7:44
